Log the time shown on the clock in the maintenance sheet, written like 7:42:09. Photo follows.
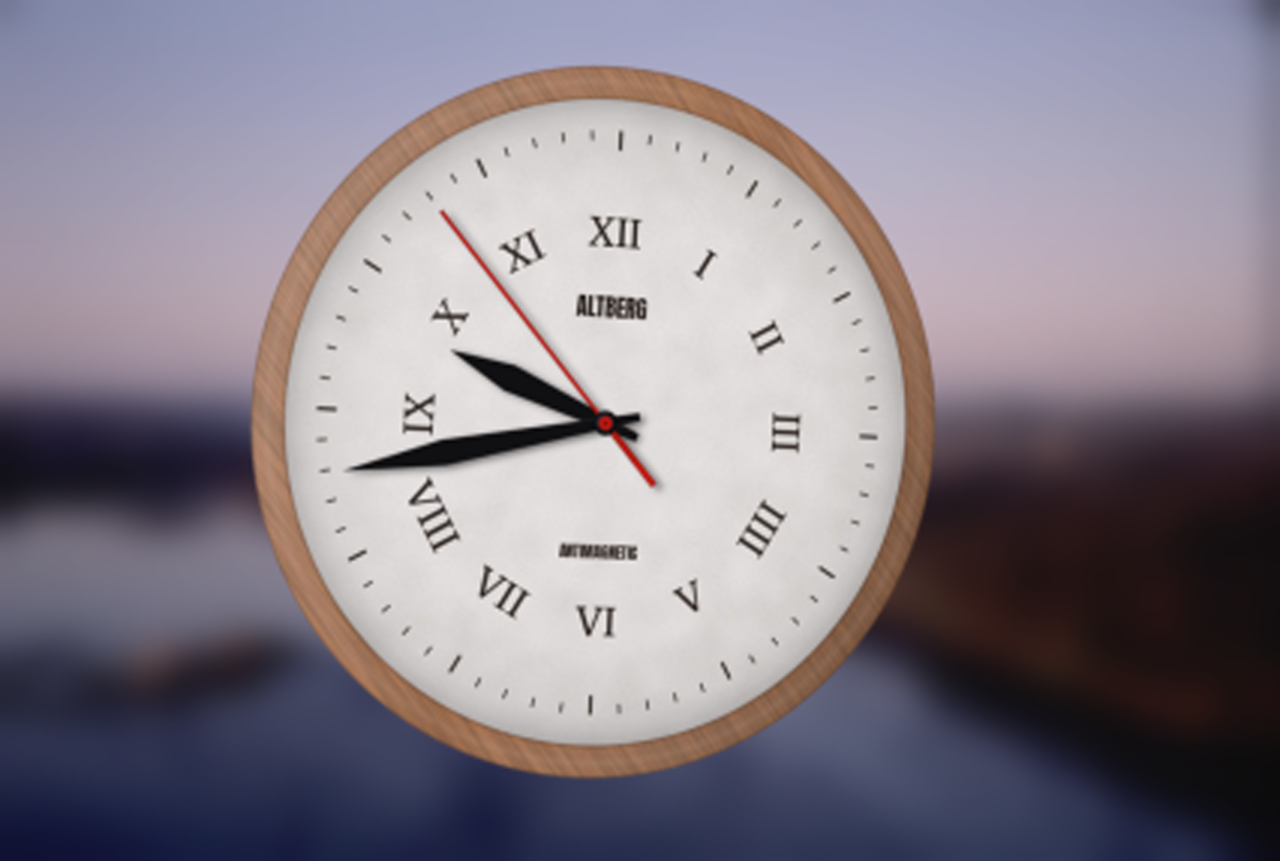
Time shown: 9:42:53
